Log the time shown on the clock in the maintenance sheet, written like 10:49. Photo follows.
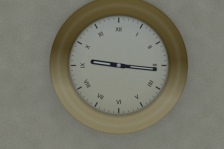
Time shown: 9:16
